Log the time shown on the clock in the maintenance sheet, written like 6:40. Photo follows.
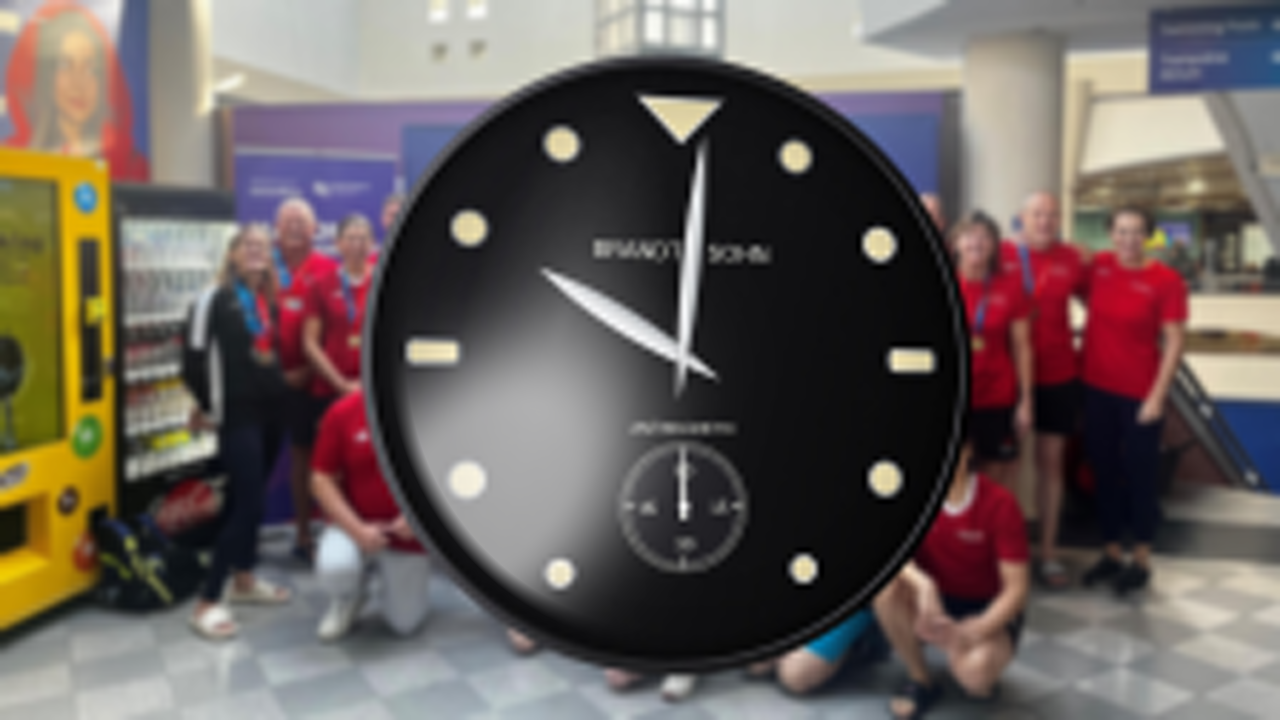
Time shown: 10:01
